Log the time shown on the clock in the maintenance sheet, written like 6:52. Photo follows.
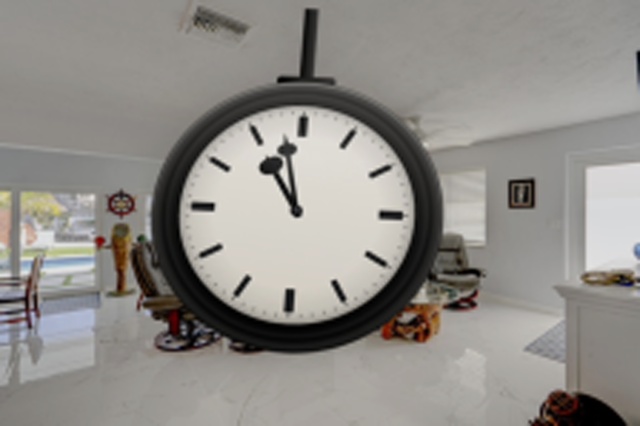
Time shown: 10:58
